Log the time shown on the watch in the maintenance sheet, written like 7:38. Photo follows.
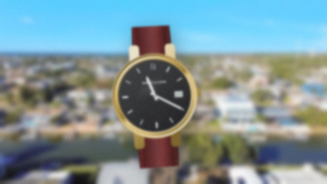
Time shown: 11:20
